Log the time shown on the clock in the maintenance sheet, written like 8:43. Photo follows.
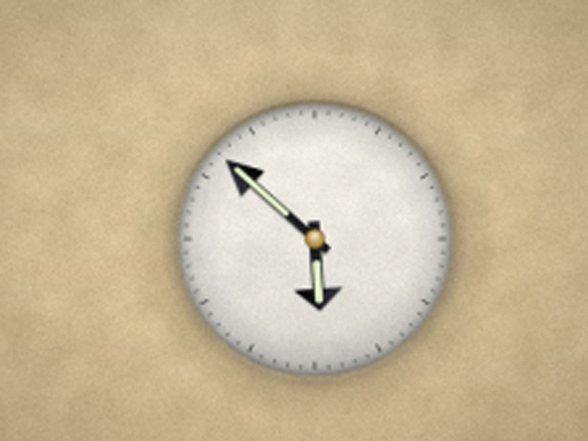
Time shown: 5:52
